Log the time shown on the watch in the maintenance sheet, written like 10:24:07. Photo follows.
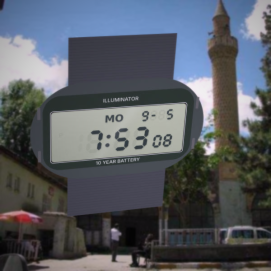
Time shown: 7:53:08
